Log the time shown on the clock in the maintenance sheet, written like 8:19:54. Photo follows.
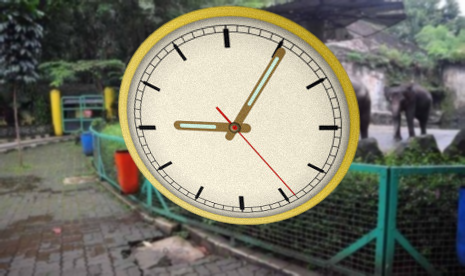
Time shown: 9:05:24
